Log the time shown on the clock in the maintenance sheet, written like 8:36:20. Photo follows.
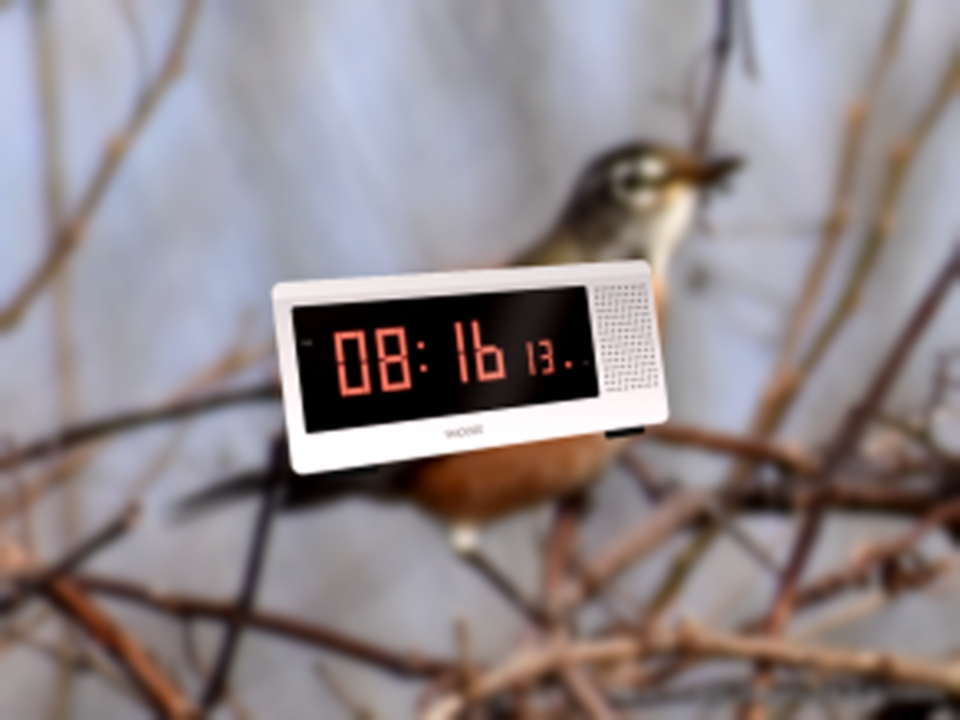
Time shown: 8:16:13
